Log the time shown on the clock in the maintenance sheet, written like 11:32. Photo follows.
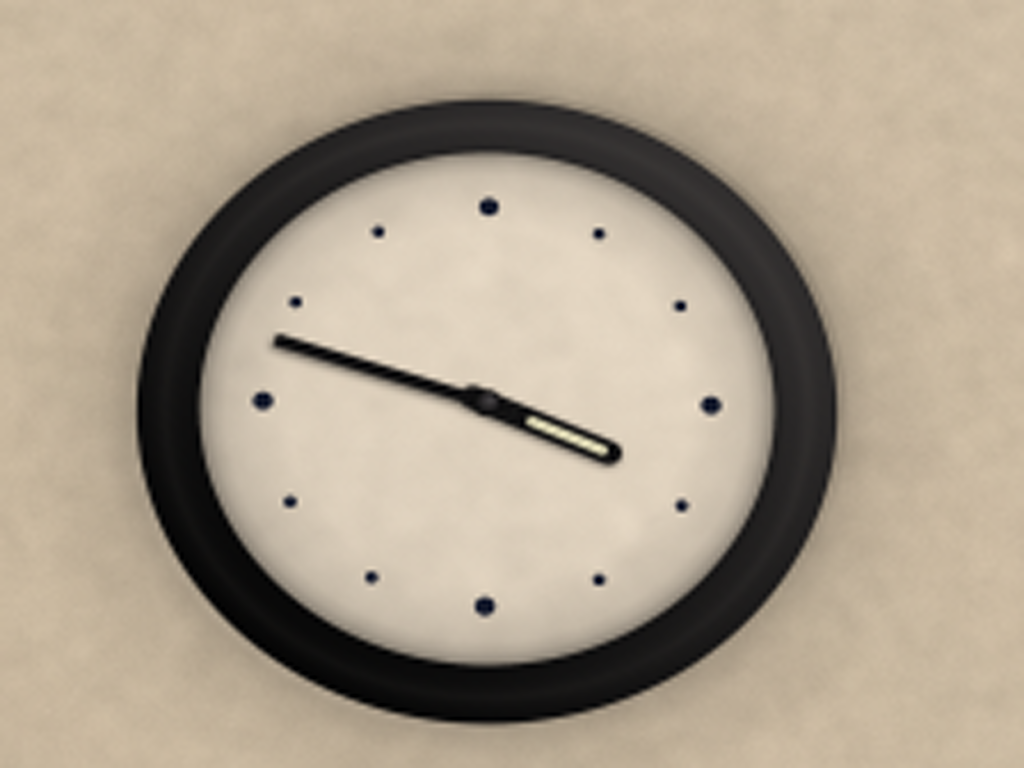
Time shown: 3:48
